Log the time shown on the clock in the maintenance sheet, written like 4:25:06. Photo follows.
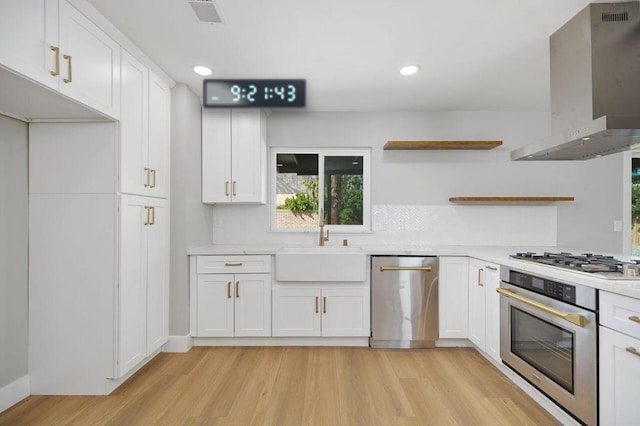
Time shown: 9:21:43
